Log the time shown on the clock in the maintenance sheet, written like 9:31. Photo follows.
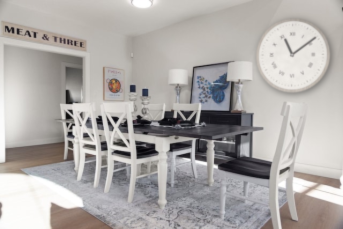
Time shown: 11:09
